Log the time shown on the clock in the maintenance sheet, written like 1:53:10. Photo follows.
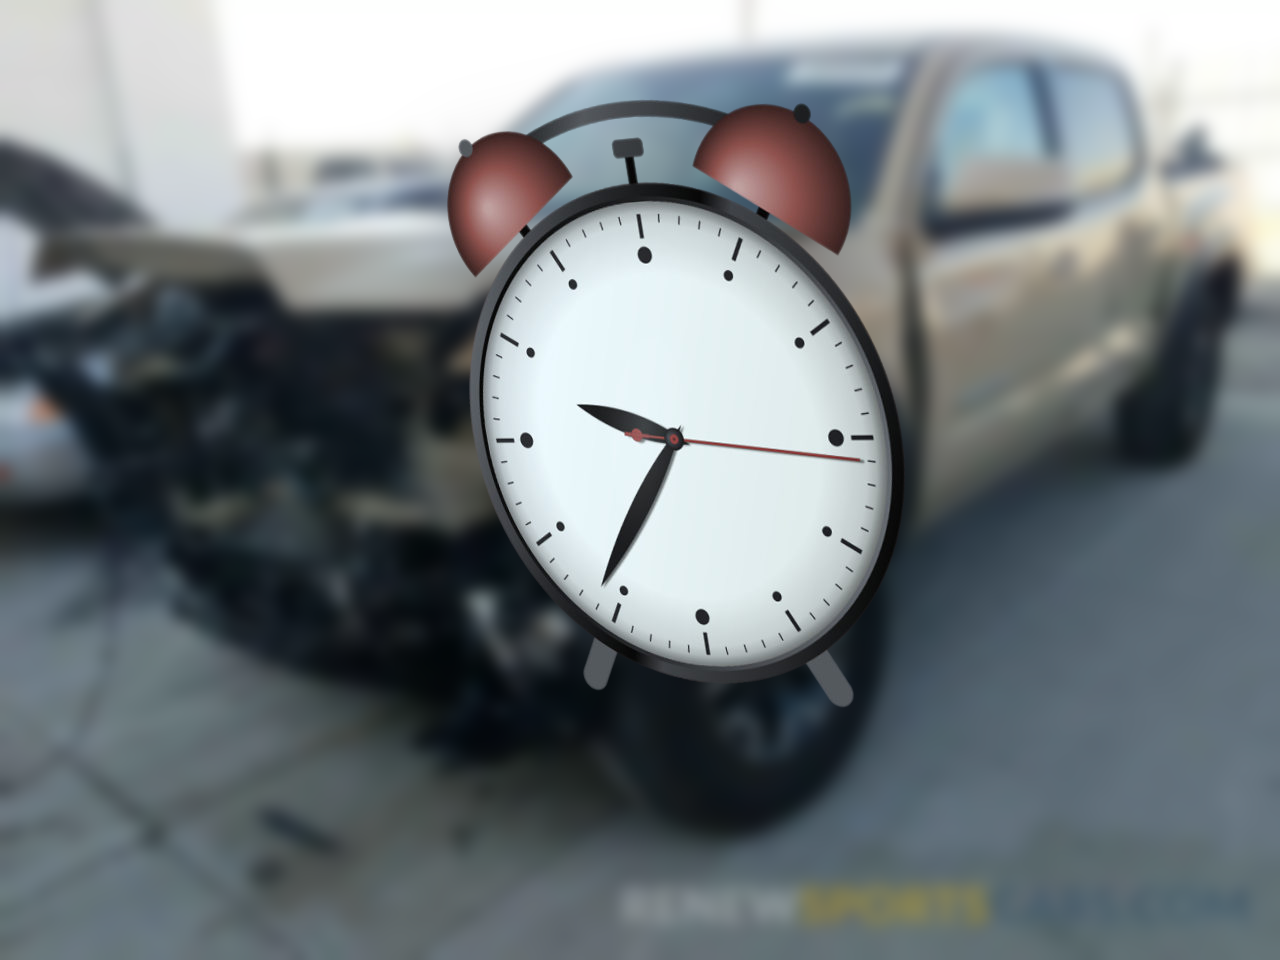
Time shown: 9:36:16
